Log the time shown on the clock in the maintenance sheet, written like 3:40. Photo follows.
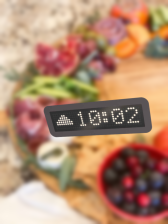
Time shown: 10:02
